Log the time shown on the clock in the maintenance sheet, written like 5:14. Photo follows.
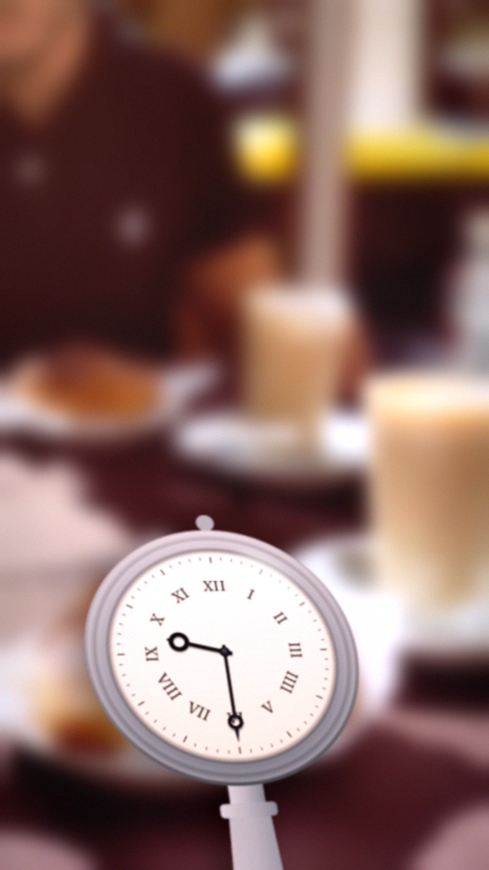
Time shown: 9:30
